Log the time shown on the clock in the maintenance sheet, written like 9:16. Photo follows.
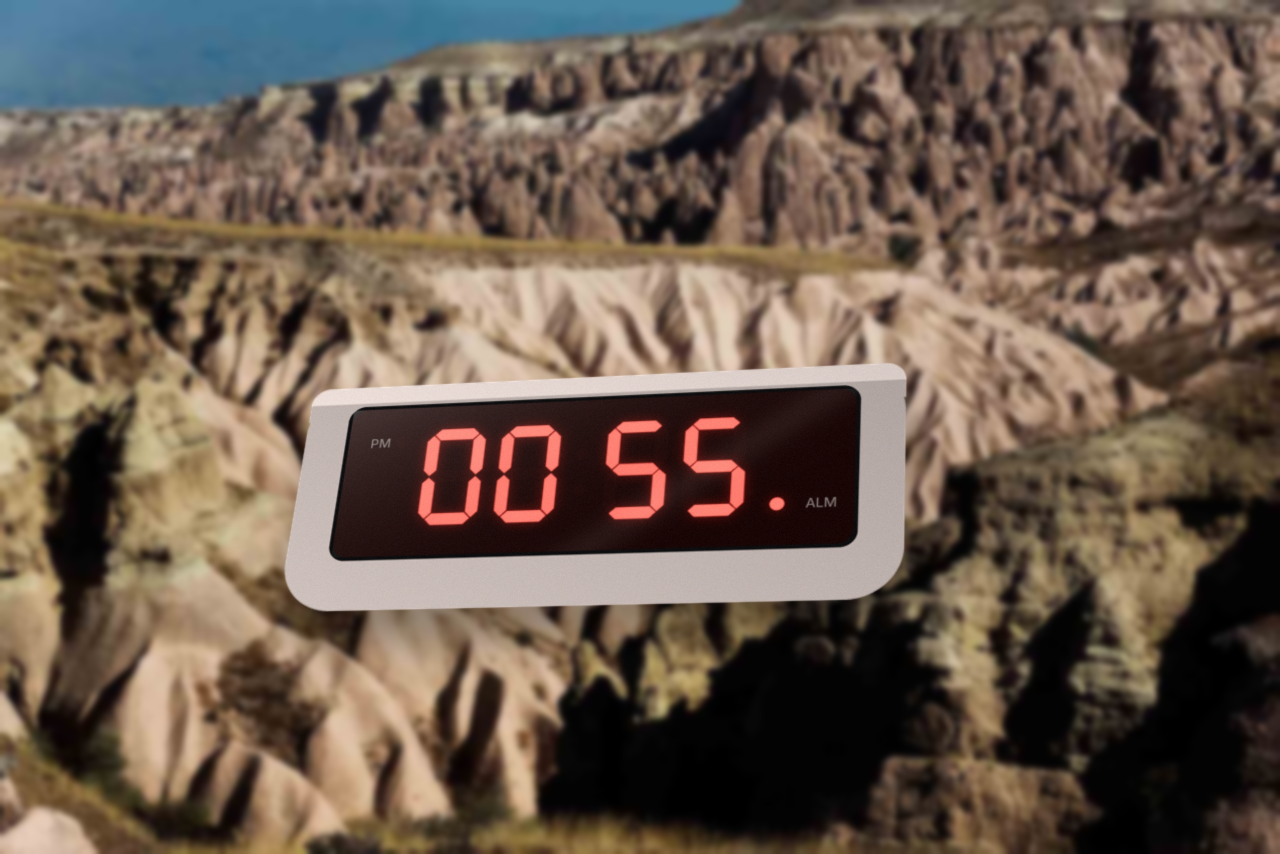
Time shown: 0:55
